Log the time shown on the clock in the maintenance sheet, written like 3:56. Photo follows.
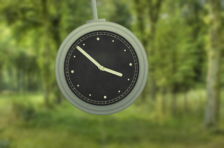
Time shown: 3:53
